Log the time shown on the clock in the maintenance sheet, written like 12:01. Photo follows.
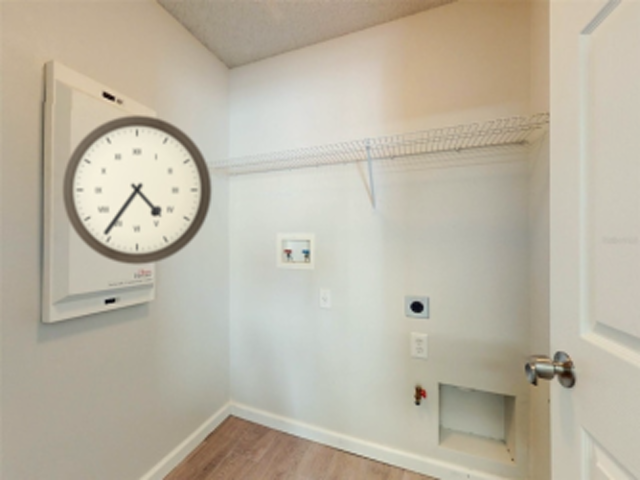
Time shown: 4:36
